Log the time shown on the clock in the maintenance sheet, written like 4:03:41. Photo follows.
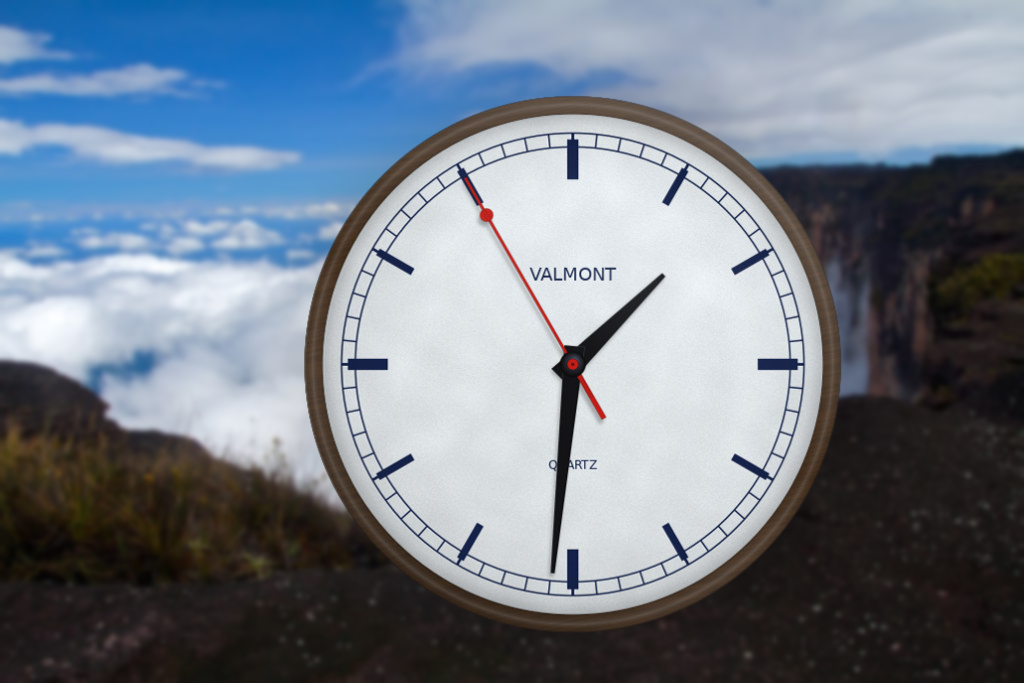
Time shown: 1:30:55
